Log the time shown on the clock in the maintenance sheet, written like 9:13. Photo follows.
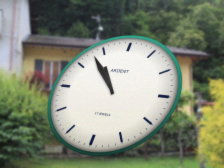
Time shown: 10:53
